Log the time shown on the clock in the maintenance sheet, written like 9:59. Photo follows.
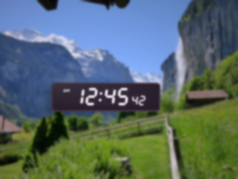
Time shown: 12:45
